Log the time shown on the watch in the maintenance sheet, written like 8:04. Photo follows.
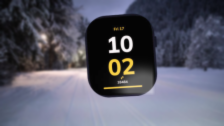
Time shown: 10:02
